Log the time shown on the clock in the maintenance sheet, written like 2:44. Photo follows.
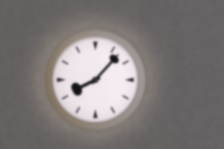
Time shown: 8:07
